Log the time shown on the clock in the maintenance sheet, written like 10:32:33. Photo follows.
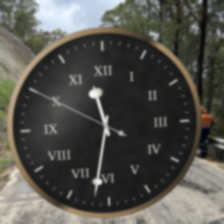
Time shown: 11:31:50
